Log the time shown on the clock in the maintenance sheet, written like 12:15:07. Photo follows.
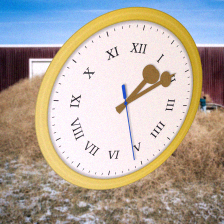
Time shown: 1:09:26
